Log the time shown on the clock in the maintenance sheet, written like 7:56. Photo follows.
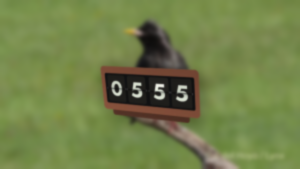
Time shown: 5:55
